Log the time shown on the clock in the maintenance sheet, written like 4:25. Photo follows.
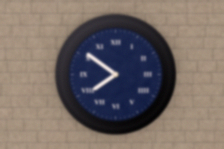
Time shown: 7:51
